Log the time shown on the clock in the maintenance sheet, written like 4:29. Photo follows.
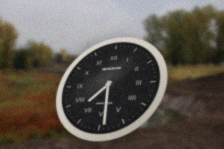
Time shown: 7:29
